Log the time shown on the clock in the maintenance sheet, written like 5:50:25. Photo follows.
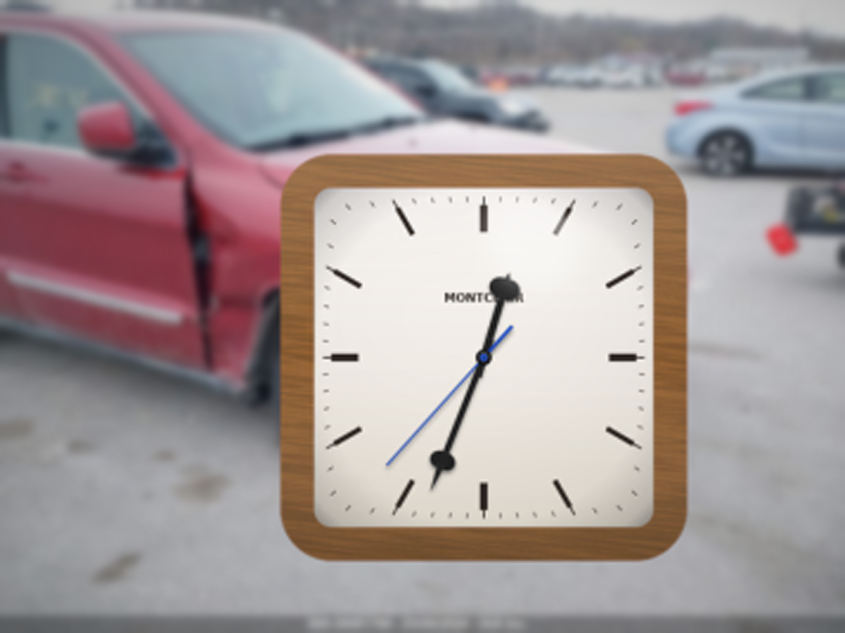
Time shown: 12:33:37
